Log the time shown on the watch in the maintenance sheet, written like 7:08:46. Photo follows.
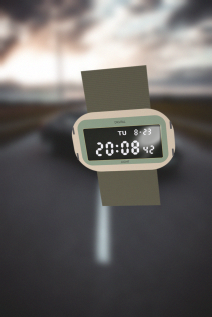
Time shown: 20:08:42
